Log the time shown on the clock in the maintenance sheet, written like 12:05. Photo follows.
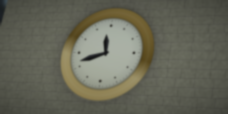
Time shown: 11:42
